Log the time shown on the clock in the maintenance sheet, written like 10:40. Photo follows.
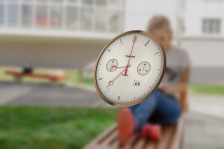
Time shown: 8:36
